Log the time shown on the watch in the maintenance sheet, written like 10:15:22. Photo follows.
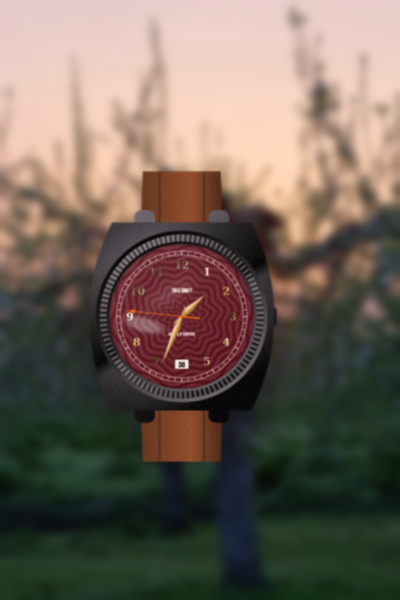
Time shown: 1:33:46
